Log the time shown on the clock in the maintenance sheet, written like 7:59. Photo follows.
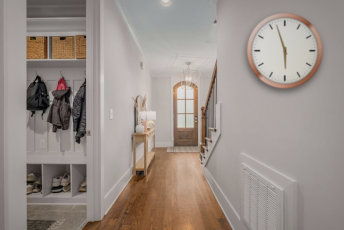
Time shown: 5:57
